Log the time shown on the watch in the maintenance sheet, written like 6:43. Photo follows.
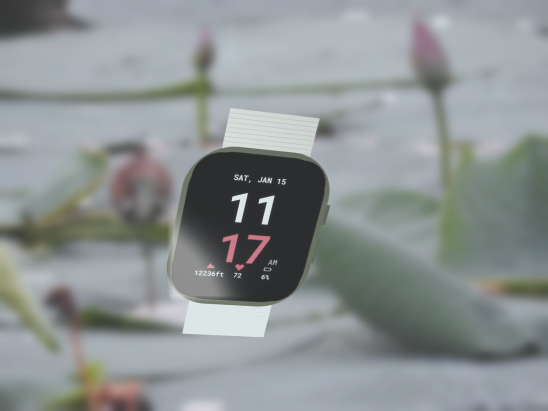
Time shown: 11:17
